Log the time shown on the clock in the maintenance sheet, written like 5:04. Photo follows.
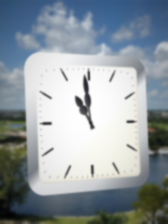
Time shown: 10:59
